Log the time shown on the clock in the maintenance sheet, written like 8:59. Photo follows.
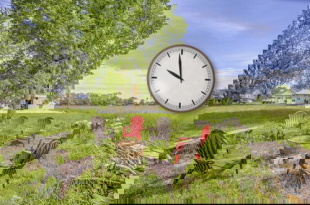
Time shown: 9:59
